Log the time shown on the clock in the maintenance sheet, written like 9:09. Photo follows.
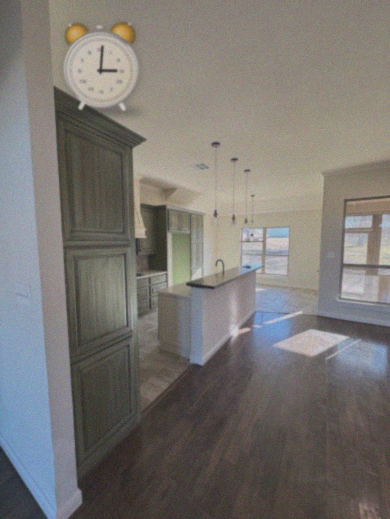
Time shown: 3:01
